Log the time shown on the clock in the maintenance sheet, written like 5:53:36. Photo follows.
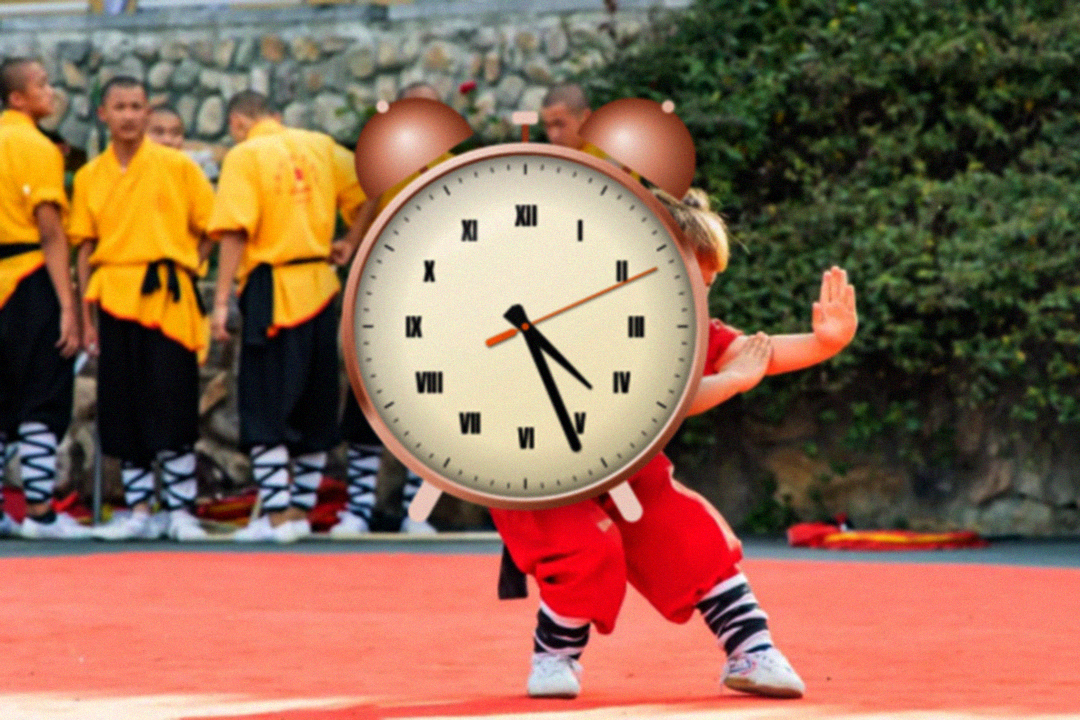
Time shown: 4:26:11
